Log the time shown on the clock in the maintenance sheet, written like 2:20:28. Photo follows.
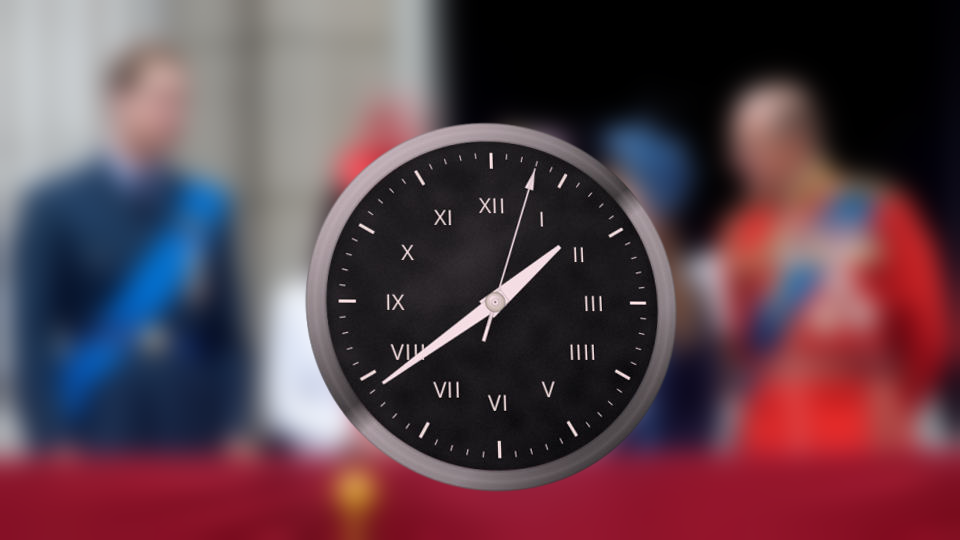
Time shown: 1:39:03
